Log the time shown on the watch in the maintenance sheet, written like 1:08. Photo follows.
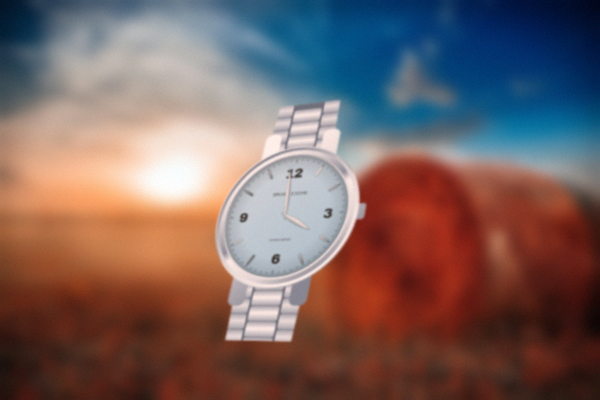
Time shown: 3:59
